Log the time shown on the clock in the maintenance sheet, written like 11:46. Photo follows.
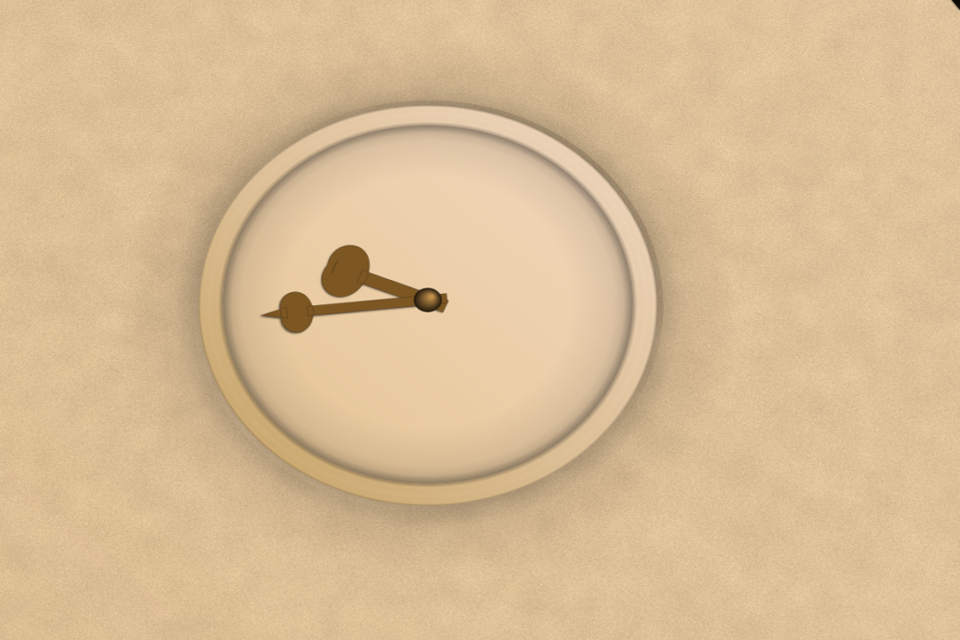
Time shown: 9:44
